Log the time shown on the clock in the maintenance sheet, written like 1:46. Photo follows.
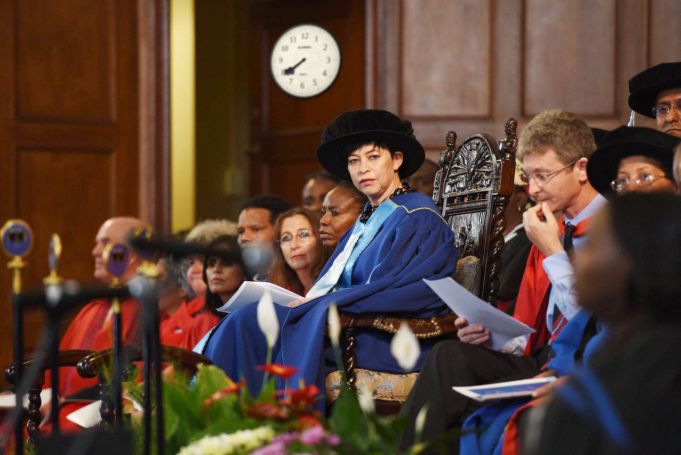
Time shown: 7:39
